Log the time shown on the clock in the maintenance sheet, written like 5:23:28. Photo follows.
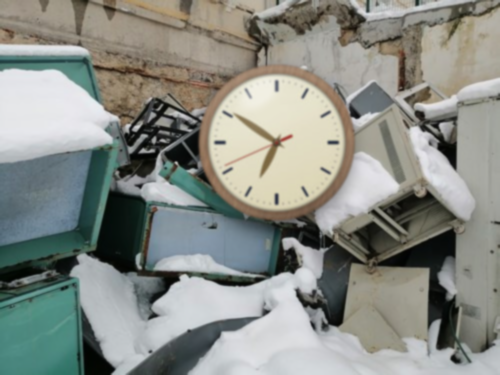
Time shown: 6:50:41
